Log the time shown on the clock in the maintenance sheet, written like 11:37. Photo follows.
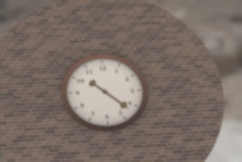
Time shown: 10:22
